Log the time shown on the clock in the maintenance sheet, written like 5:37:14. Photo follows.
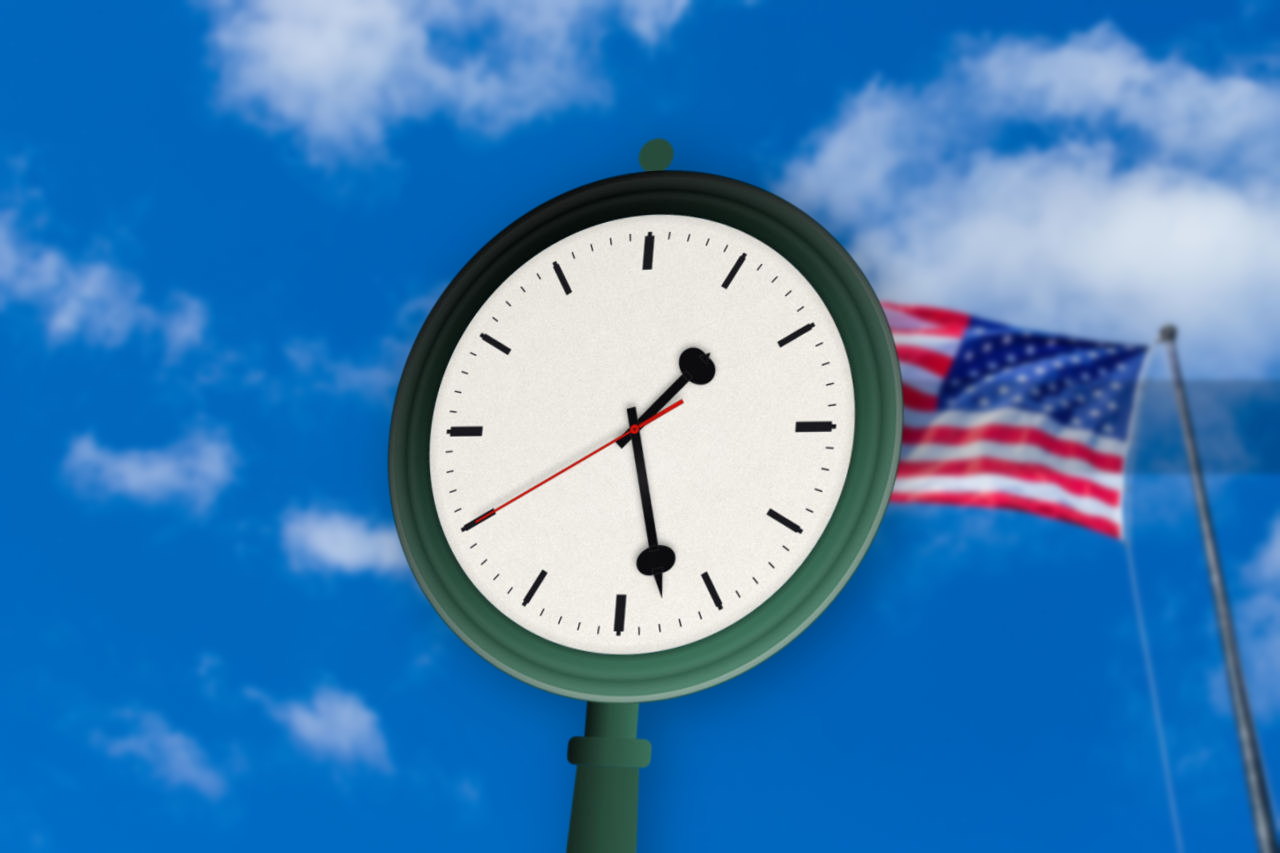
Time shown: 1:27:40
